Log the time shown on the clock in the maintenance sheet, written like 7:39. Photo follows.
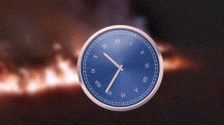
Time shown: 10:36
